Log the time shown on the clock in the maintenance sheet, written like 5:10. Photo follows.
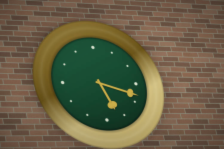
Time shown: 5:18
